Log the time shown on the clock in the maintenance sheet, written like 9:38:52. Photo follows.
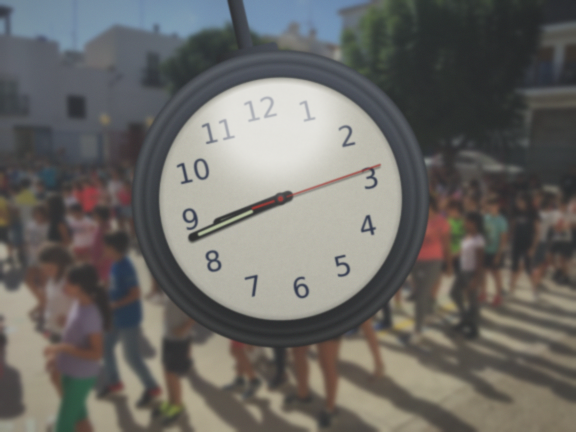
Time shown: 8:43:14
